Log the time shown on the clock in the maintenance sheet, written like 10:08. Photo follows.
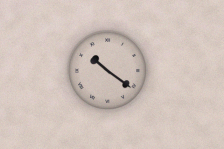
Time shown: 10:21
